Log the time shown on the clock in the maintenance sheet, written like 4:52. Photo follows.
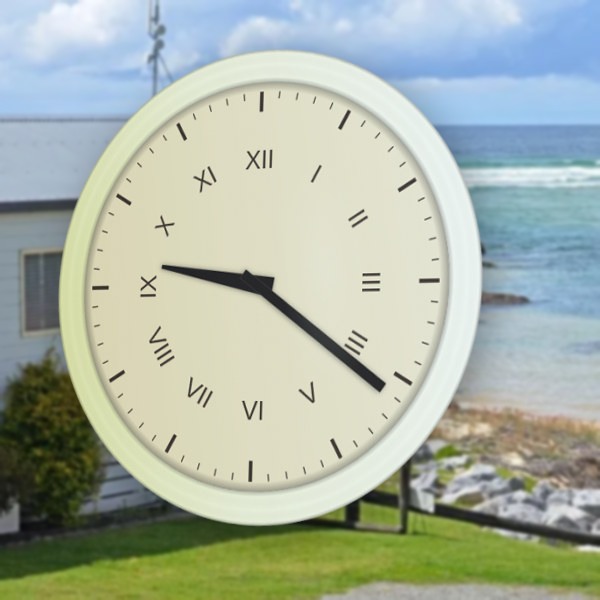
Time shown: 9:21
